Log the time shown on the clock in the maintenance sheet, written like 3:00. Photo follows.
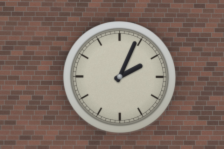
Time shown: 2:04
